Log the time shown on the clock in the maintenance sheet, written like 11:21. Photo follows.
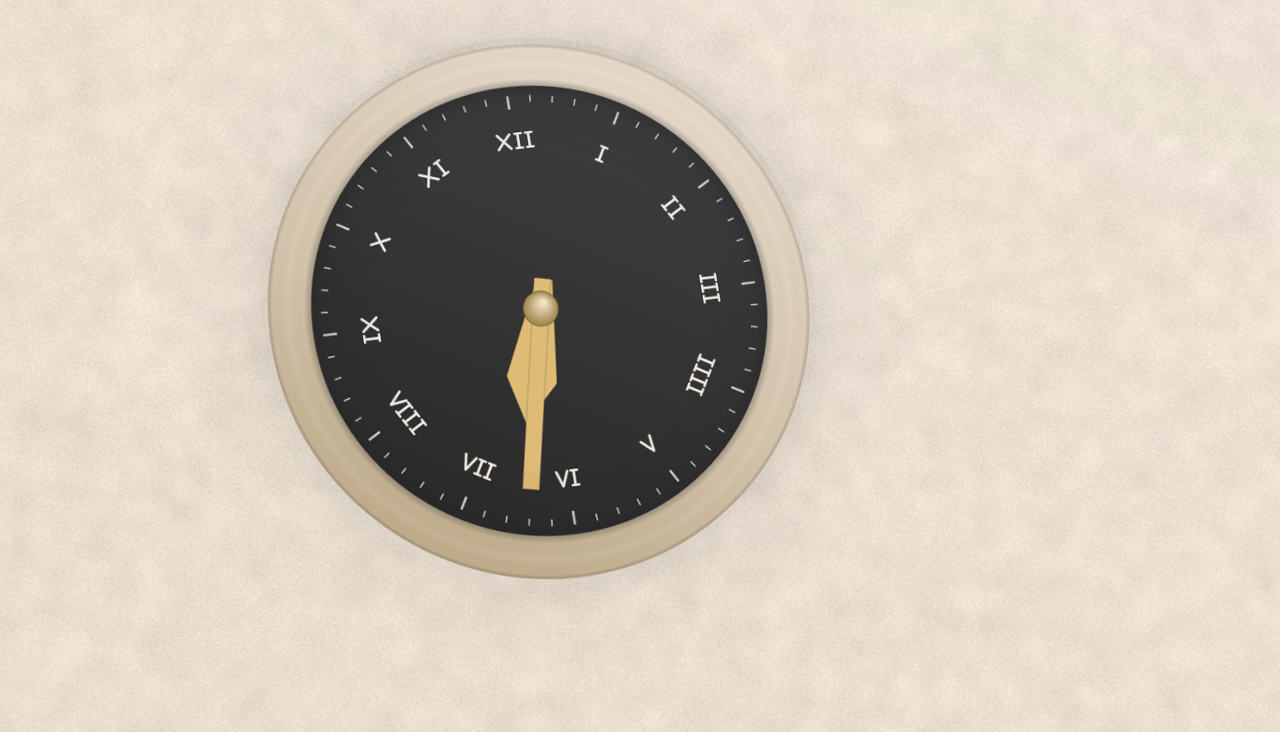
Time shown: 6:32
